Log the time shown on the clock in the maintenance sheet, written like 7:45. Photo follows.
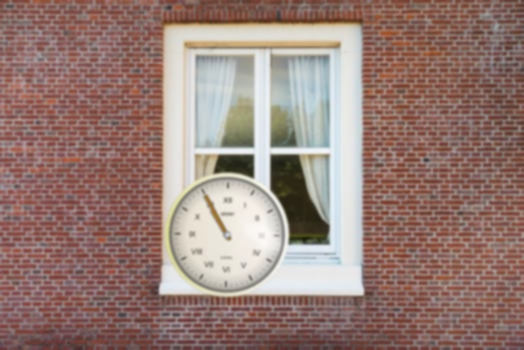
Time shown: 10:55
